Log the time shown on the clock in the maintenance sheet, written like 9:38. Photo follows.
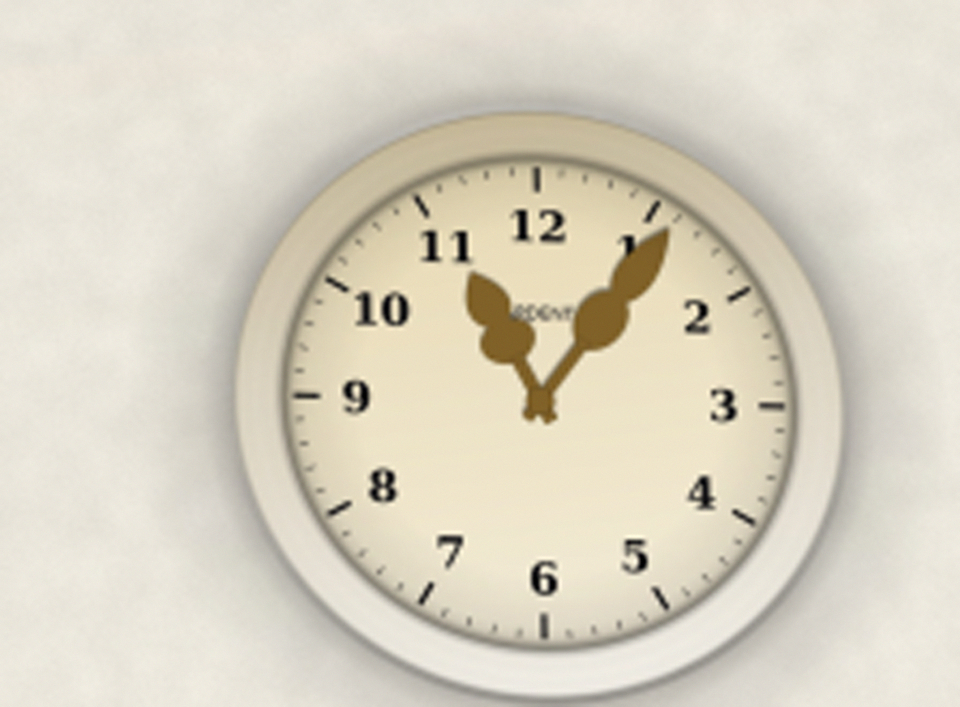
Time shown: 11:06
